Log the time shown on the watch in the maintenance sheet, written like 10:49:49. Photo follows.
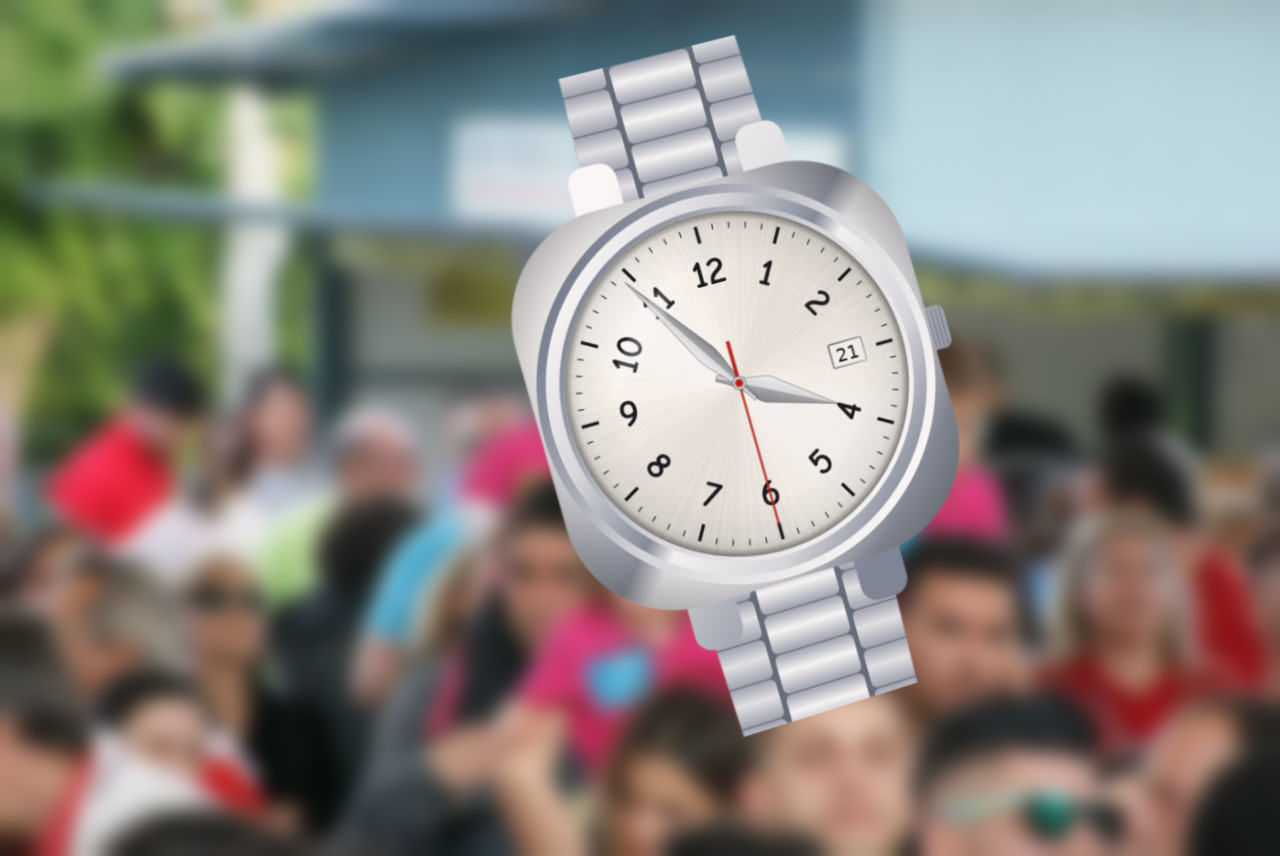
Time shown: 3:54:30
